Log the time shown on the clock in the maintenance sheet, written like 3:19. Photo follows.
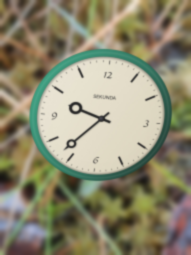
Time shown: 9:37
